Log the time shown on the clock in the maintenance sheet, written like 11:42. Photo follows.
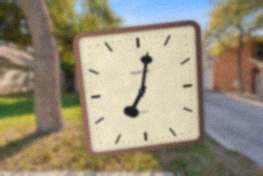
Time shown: 7:02
